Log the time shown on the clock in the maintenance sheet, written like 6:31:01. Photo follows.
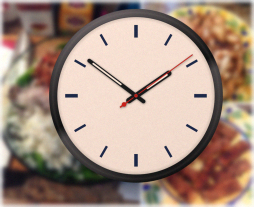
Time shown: 1:51:09
